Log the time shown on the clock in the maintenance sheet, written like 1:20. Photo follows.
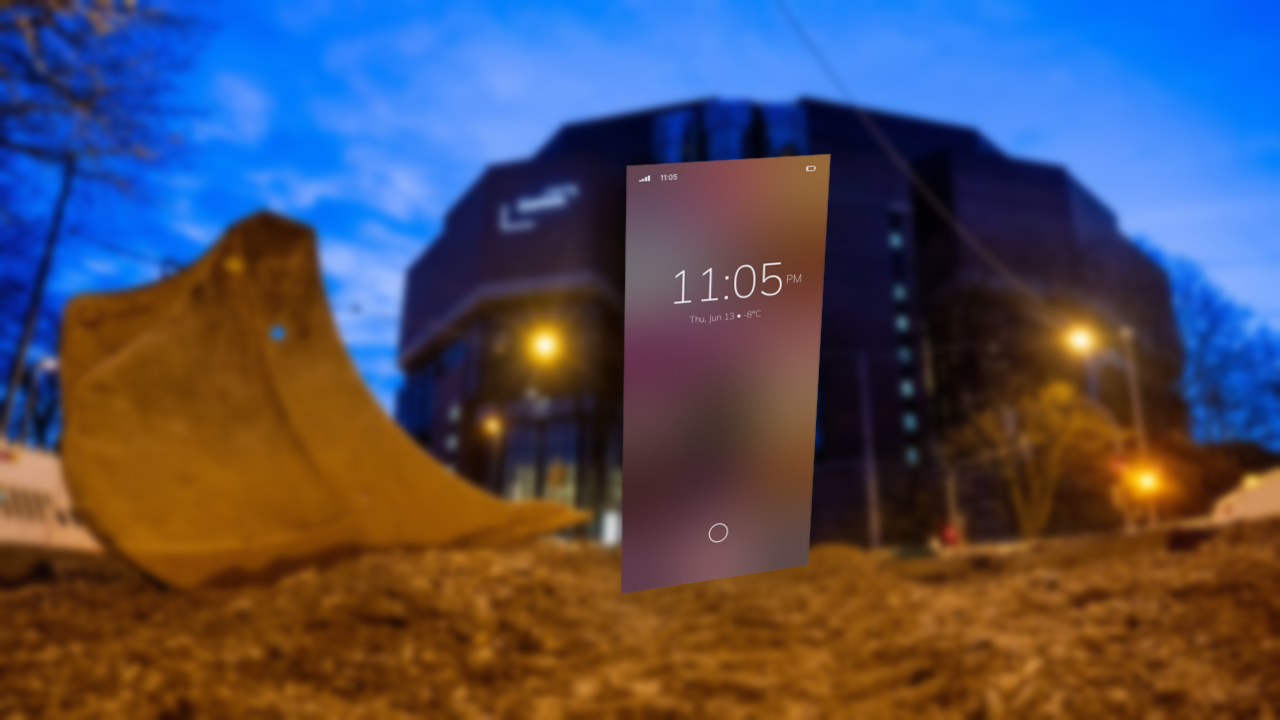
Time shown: 11:05
